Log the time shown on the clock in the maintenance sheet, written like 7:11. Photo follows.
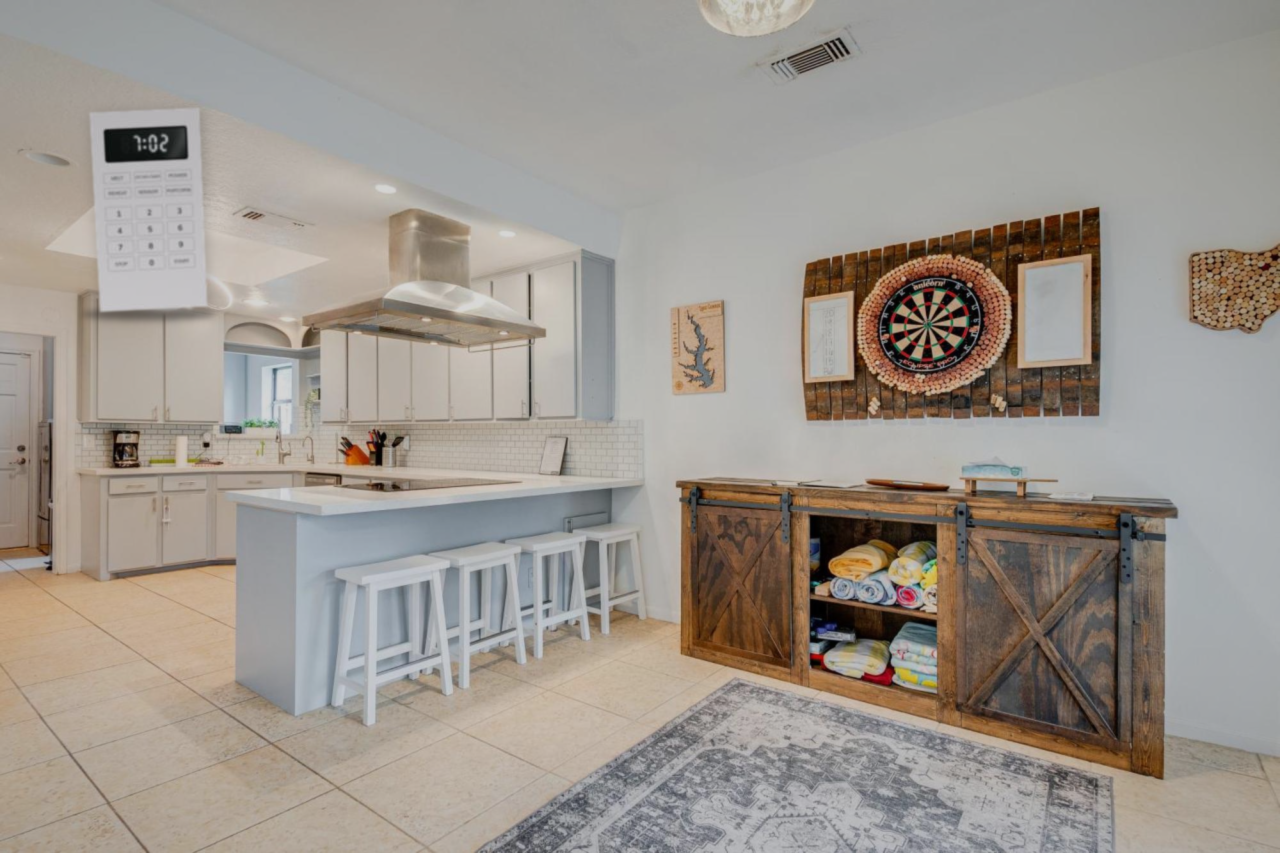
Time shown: 7:02
